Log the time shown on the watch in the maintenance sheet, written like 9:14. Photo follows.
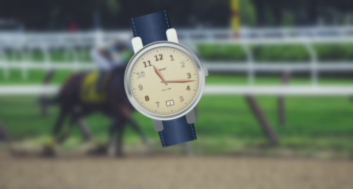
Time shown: 11:17
